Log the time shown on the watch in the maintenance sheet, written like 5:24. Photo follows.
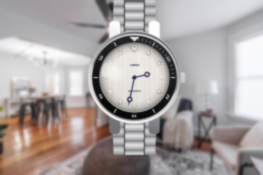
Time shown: 2:32
